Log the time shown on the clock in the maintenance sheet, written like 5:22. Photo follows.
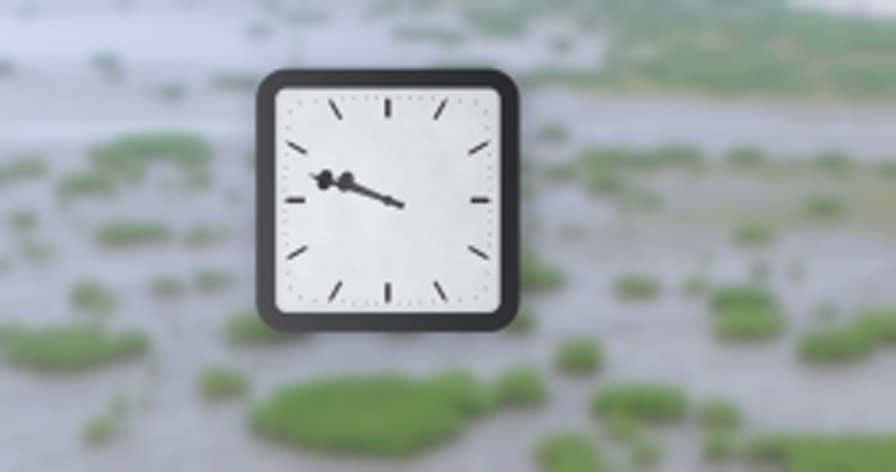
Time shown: 9:48
